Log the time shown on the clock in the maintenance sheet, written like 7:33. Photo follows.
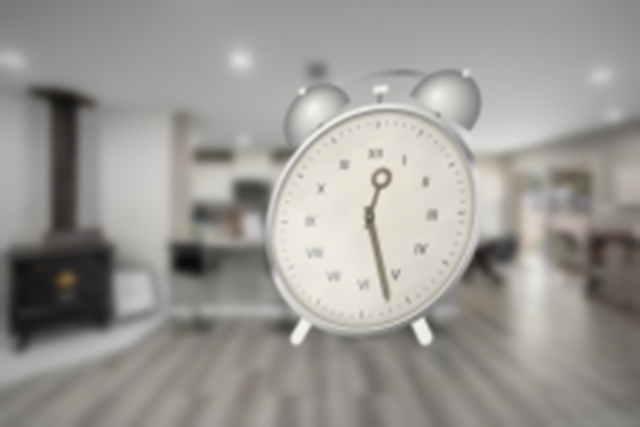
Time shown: 12:27
